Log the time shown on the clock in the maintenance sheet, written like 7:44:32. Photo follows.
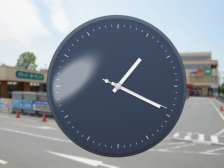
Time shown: 1:19:19
